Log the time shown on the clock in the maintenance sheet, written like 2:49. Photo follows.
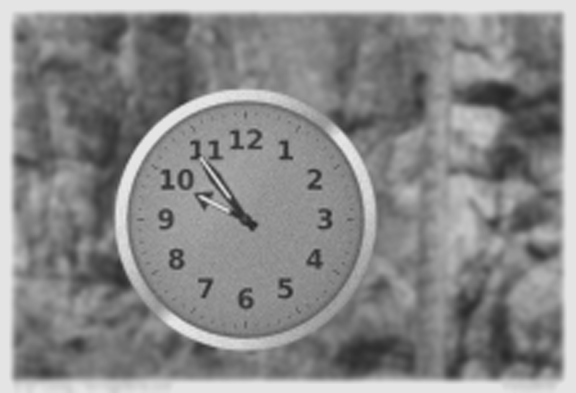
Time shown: 9:54
